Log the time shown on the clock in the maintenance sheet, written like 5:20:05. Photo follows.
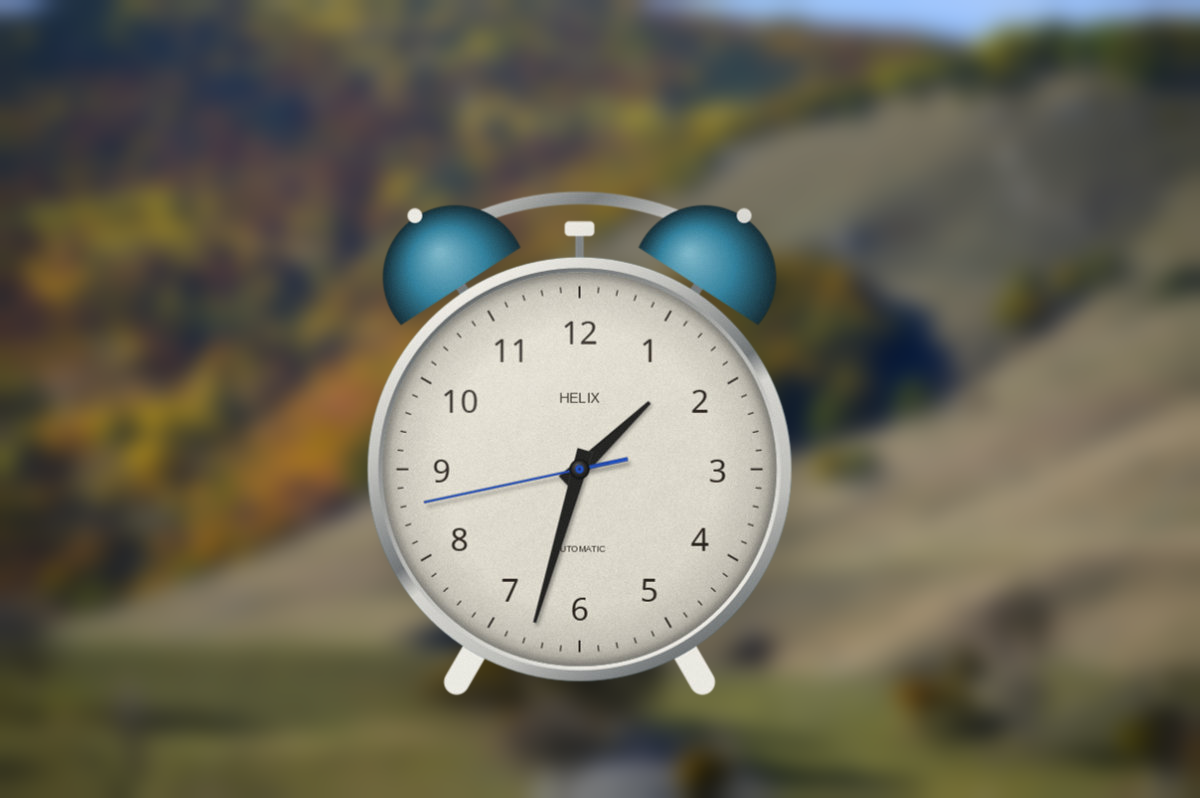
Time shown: 1:32:43
